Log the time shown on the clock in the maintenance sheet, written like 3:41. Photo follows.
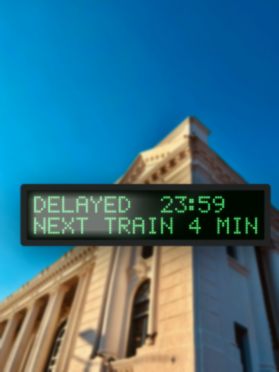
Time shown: 23:59
